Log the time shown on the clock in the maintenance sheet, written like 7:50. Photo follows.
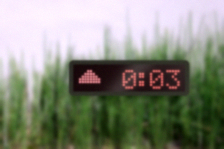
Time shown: 0:03
